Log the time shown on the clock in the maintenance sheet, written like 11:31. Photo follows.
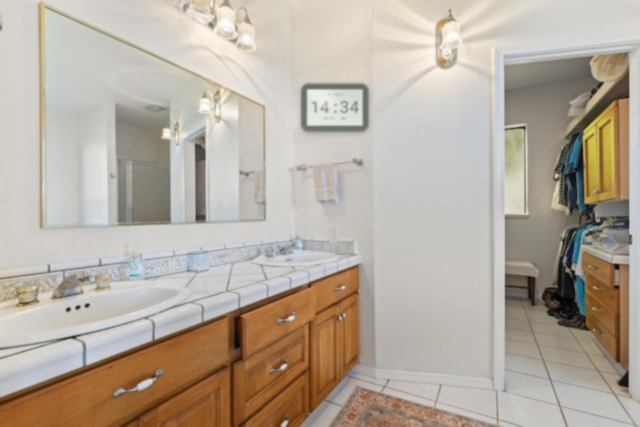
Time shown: 14:34
